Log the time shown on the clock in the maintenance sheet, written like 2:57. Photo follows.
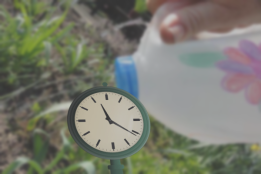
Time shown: 11:21
